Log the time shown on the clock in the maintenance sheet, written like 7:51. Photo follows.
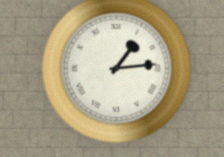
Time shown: 1:14
